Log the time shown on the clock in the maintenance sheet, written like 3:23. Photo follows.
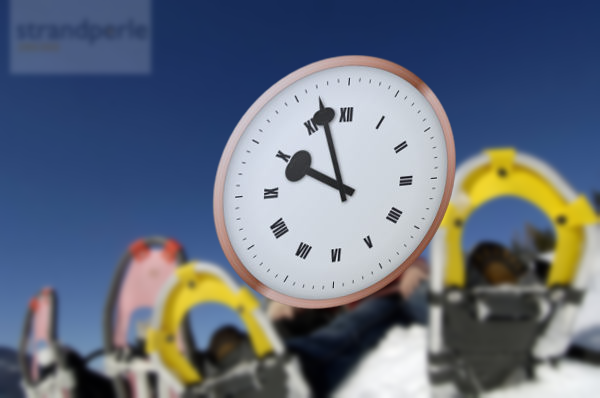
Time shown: 9:57
